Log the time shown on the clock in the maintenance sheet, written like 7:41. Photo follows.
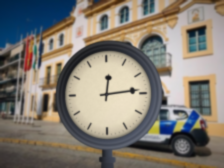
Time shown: 12:14
